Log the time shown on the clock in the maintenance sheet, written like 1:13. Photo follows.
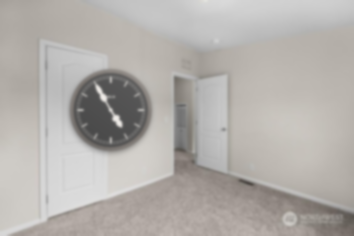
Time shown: 4:55
